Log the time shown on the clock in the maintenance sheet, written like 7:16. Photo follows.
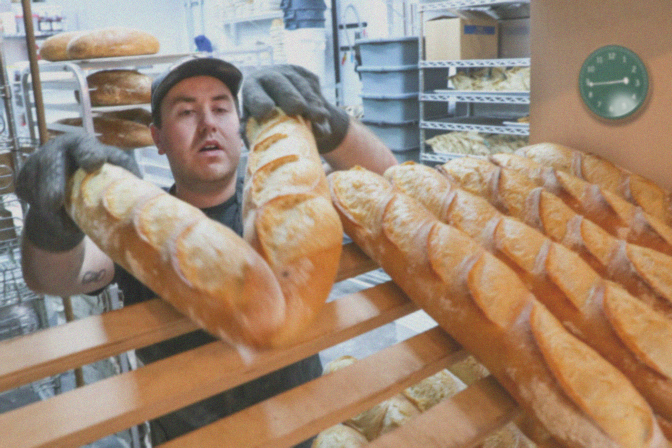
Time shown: 2:44
